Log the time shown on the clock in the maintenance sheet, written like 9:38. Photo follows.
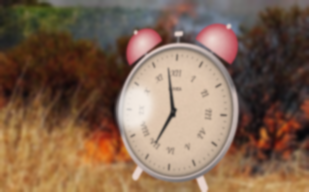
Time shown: 6:58
